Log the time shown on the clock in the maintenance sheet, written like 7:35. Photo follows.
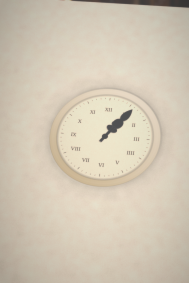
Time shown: 1:06
